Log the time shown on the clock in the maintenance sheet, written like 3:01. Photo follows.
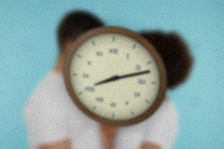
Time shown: 8:12
